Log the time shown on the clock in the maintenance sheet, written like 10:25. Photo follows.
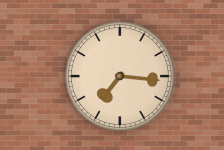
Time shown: 7:16
